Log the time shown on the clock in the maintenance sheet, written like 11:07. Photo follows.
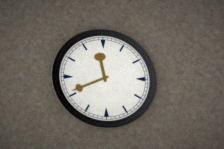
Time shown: 11:41
